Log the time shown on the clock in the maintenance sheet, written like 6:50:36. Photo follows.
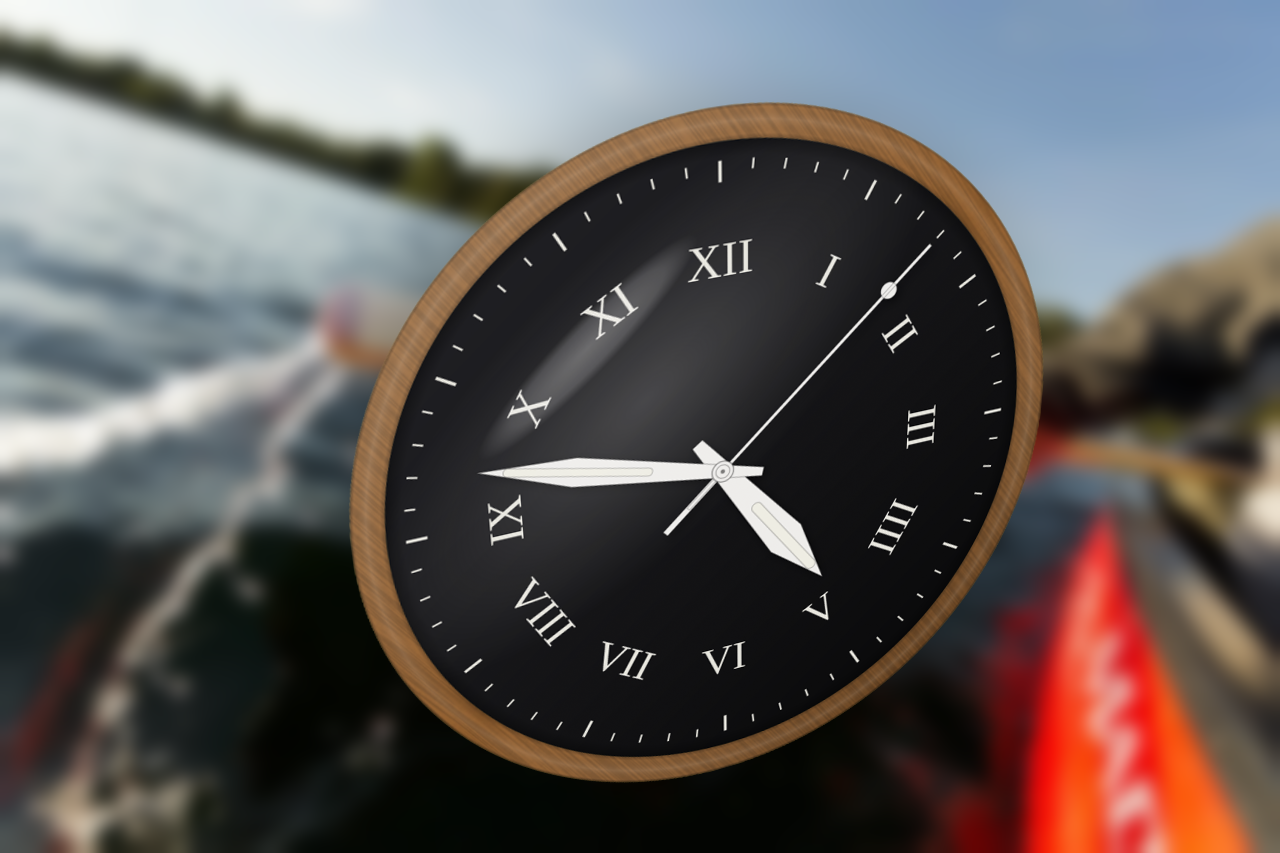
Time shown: 4:47:08
